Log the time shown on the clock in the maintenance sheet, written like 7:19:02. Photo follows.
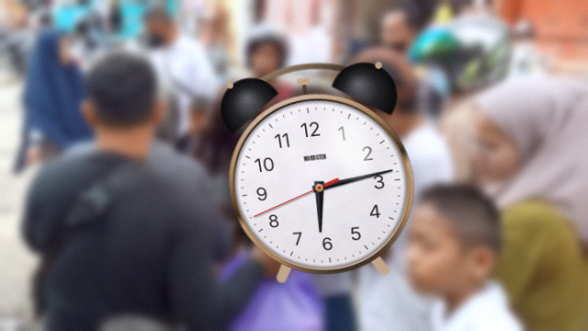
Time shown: 6:13:42
